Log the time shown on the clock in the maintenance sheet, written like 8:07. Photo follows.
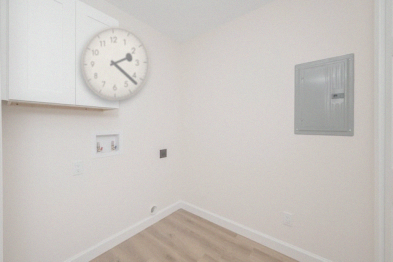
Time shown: 2:22
